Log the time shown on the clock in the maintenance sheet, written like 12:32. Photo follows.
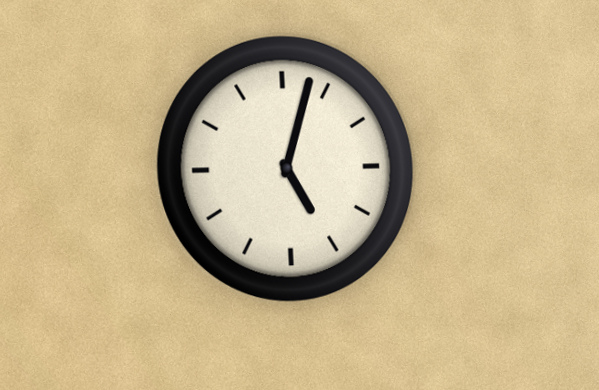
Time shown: 5:03
